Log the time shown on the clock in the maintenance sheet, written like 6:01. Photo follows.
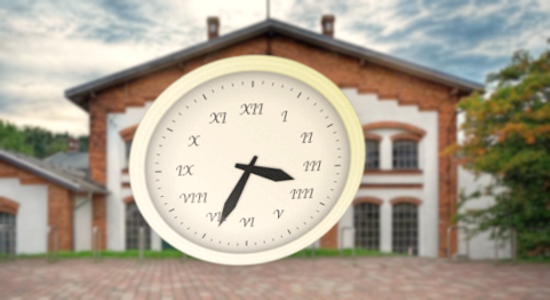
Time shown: 3:34
